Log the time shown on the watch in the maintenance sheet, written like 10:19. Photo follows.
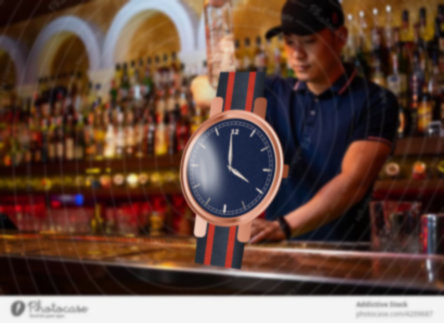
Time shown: 3:59
